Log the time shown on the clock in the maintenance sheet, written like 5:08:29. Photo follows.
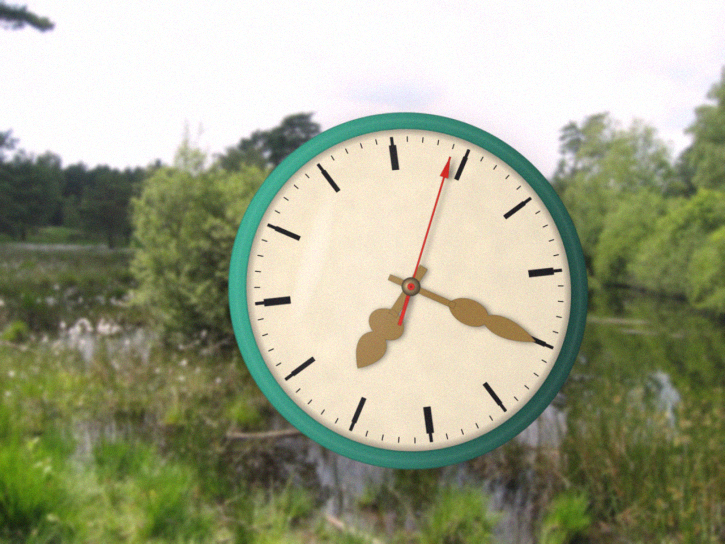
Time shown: 7:20:04
